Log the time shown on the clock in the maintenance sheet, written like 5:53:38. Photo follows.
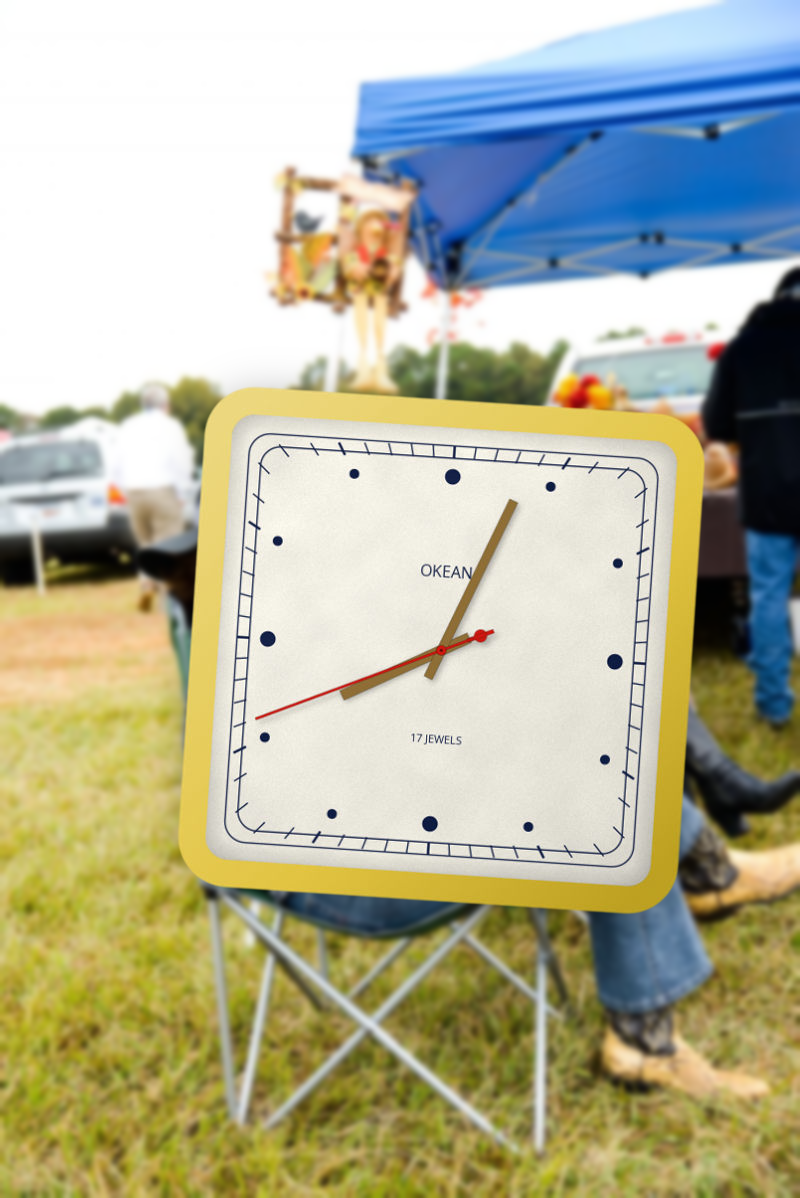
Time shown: 8:03:41
